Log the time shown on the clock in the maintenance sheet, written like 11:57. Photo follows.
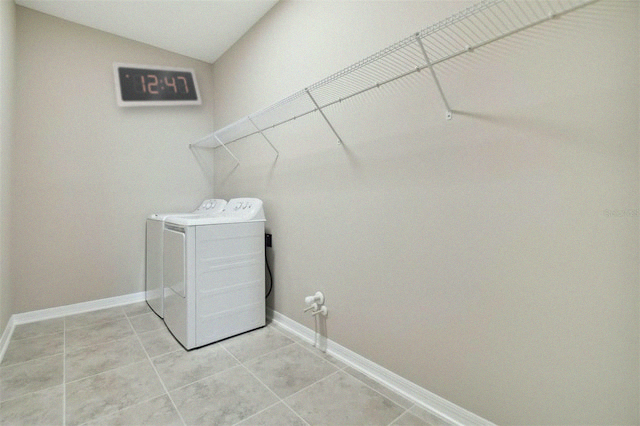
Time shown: 12:47
